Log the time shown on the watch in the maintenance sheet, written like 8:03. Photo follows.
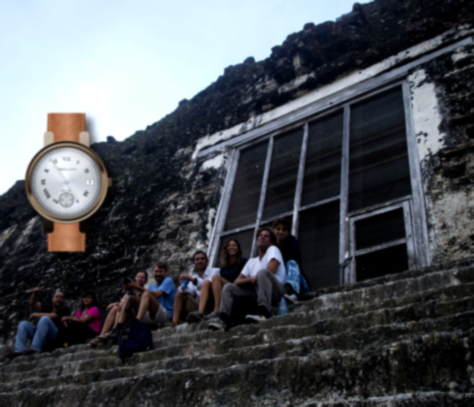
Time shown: 4:54
